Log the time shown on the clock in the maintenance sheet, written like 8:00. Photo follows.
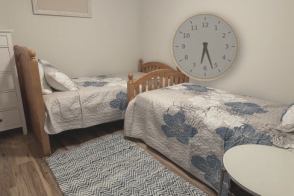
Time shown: 6:27
